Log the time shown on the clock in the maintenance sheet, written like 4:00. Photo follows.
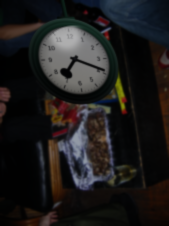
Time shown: 7:19
